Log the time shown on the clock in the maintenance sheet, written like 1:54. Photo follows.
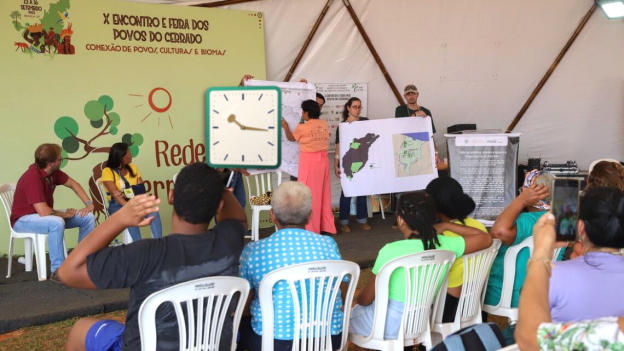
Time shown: 10:16
